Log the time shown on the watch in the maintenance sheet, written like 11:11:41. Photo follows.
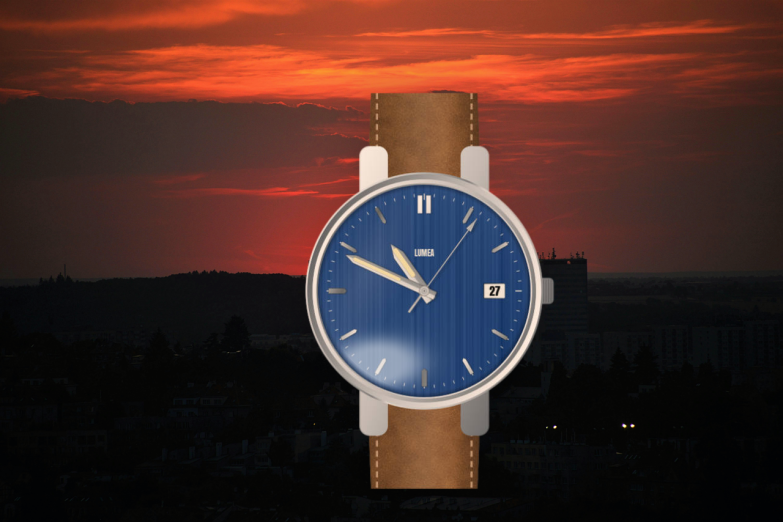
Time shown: 10:49:06
